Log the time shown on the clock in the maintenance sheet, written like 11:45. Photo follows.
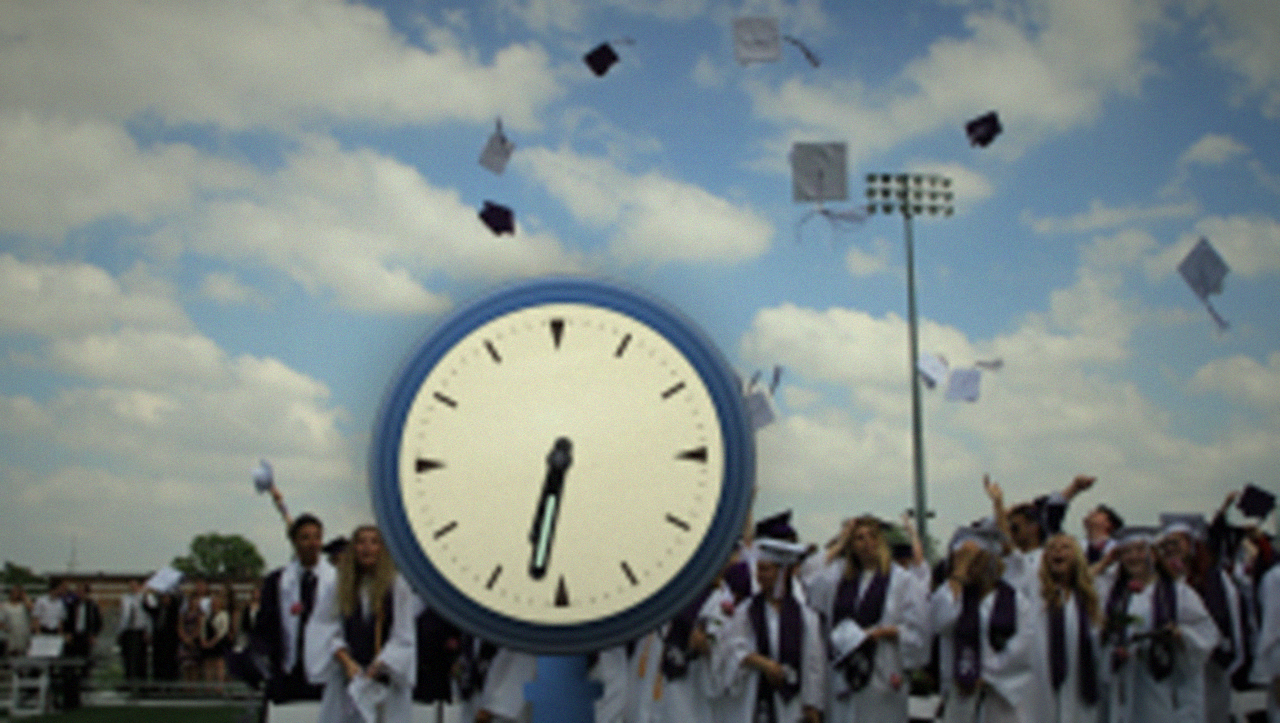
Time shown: 6:32
